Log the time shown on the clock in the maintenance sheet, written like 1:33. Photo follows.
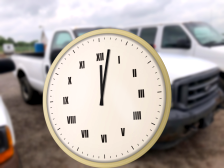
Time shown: 12:02
